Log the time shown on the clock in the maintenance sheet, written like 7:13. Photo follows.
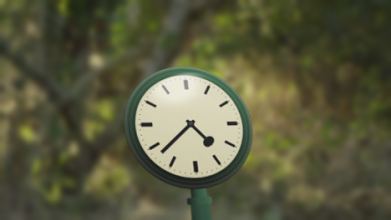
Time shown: 4:38
